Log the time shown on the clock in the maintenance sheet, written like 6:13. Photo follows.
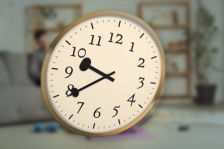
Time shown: 9:39
